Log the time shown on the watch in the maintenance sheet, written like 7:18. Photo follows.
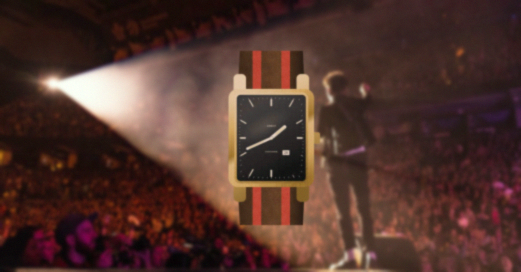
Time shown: 1:41
